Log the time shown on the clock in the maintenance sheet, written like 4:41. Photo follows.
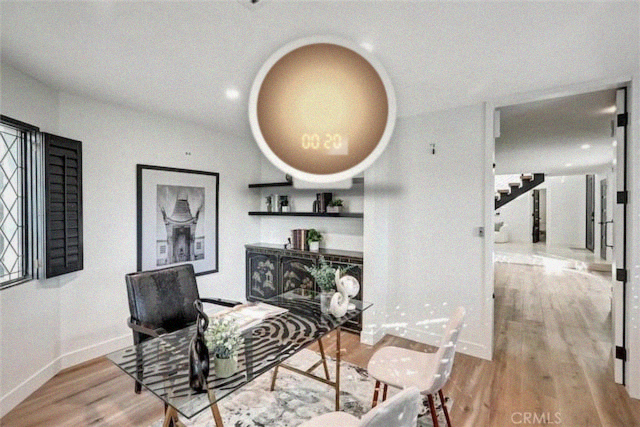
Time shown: 0:20
